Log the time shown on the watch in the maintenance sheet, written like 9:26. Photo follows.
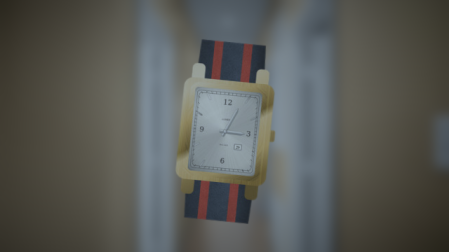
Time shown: 3:04
